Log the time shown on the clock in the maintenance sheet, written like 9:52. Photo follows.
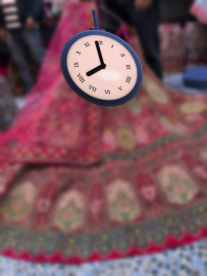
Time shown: 7:59
